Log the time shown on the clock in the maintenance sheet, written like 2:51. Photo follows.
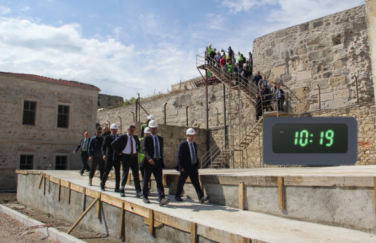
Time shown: 10:19
